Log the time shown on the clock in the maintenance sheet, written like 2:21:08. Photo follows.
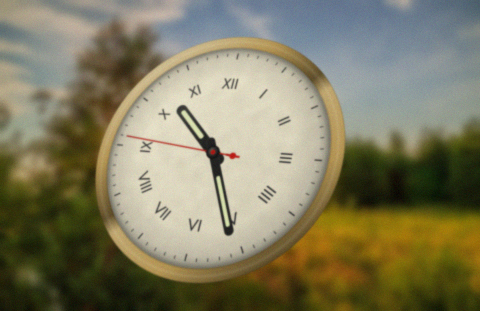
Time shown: 10:25:46
